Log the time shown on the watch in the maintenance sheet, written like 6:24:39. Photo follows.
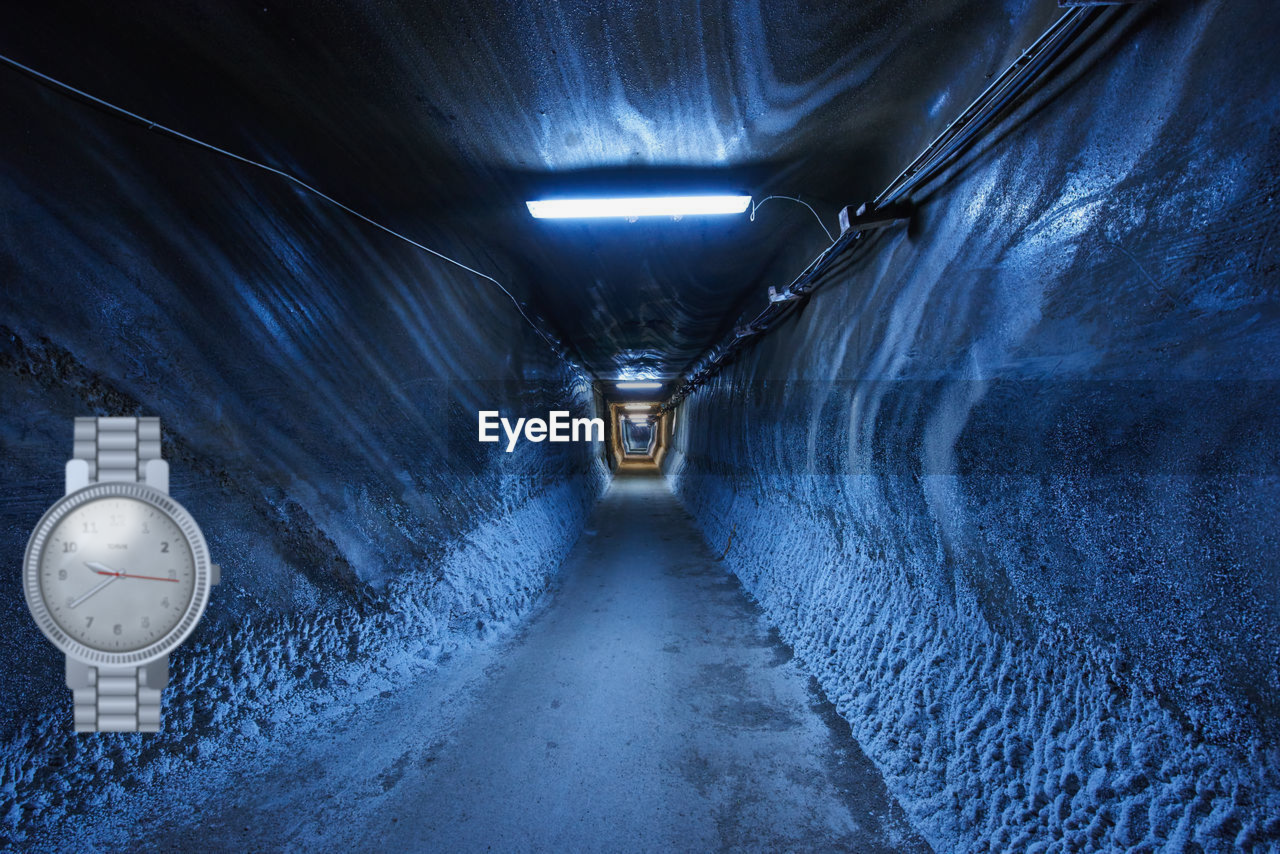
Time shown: 9:39:16
